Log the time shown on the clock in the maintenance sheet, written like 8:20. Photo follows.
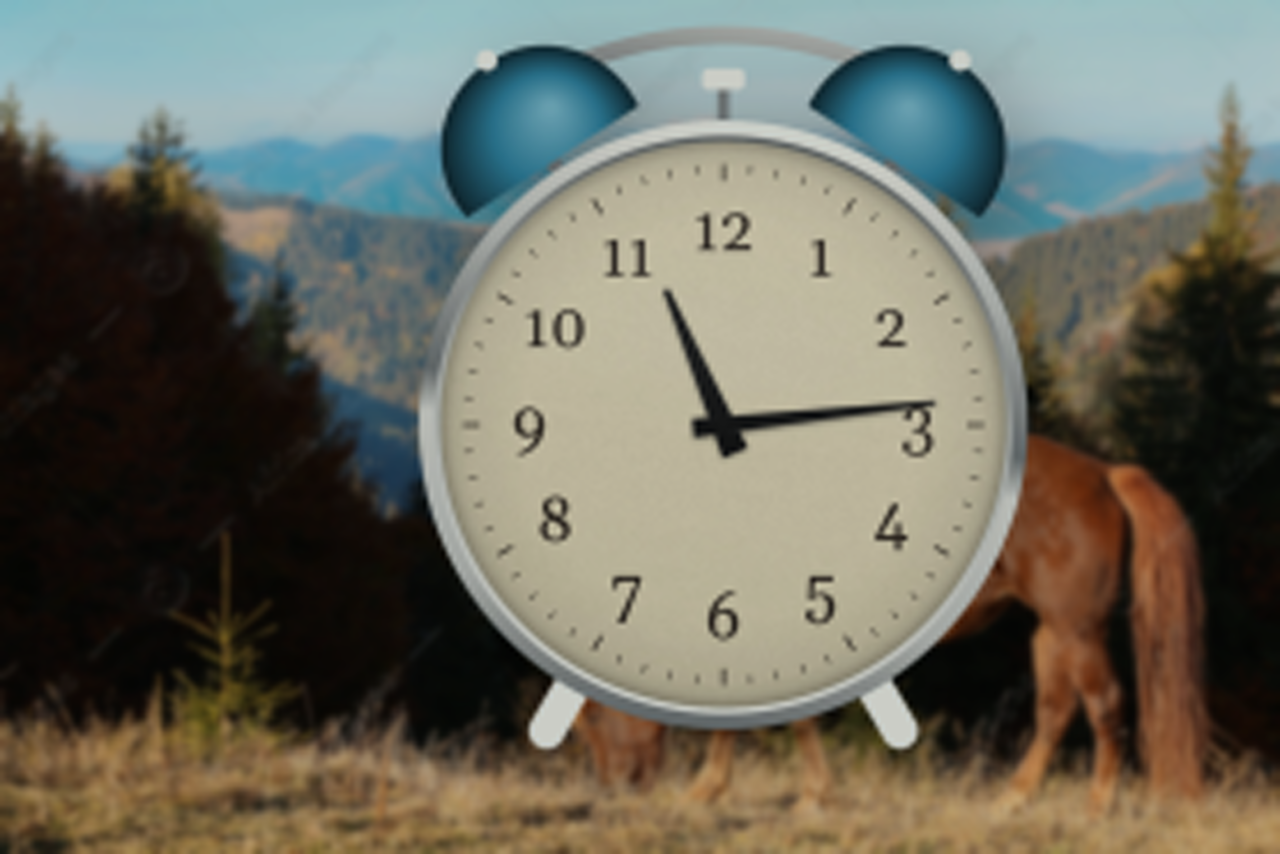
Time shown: 11:14
